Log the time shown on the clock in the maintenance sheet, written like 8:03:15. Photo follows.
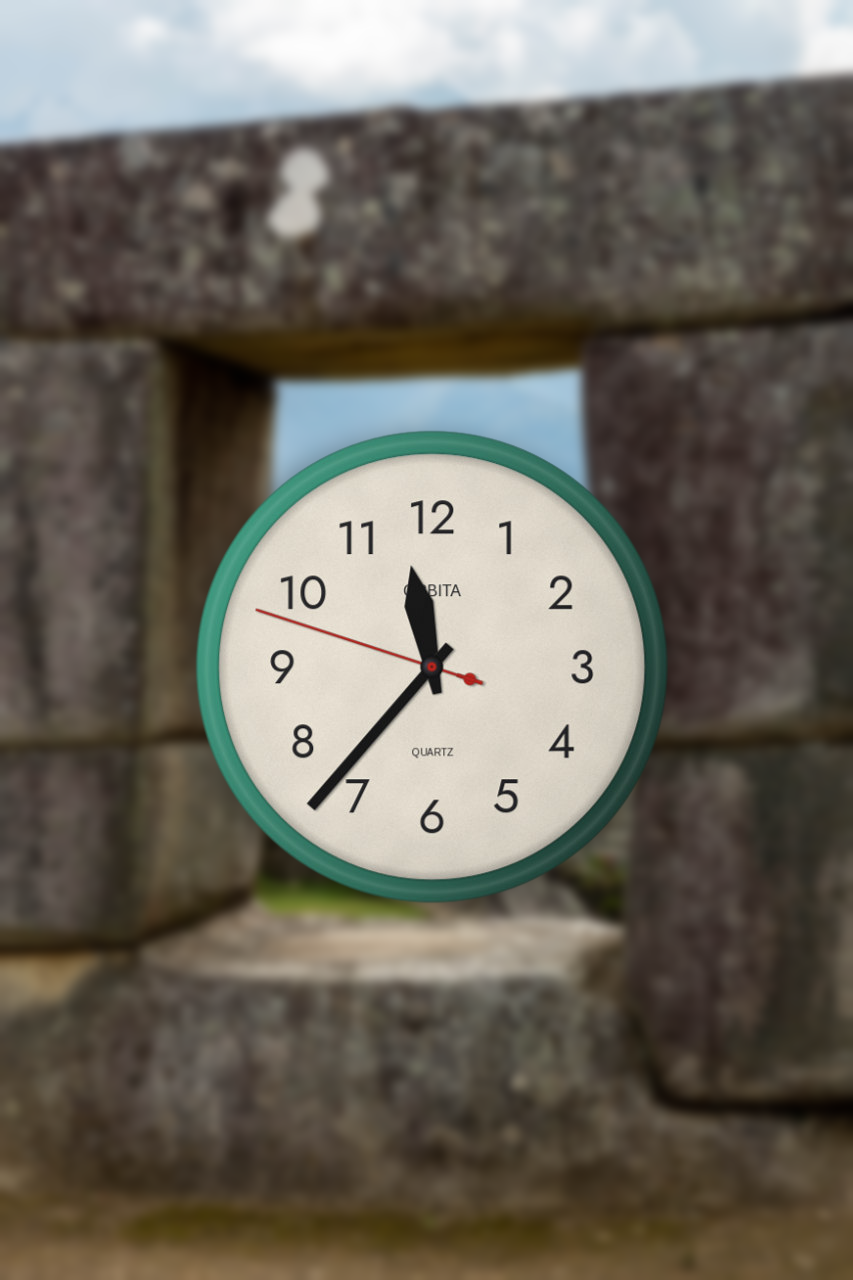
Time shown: 11:36:48
